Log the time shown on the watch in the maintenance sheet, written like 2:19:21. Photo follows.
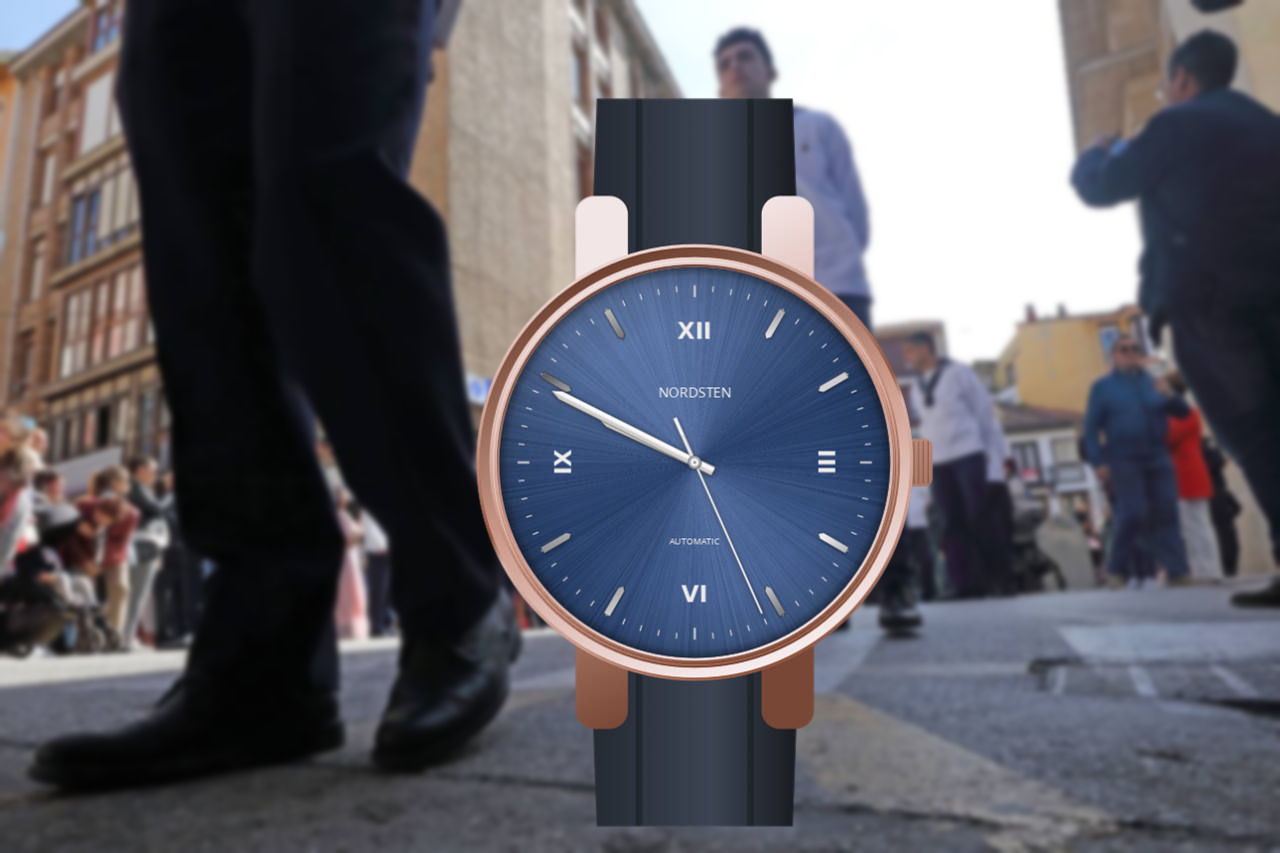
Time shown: 9:49:26
